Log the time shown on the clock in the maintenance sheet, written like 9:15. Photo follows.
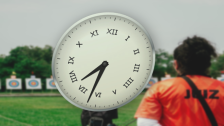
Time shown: 7:32
